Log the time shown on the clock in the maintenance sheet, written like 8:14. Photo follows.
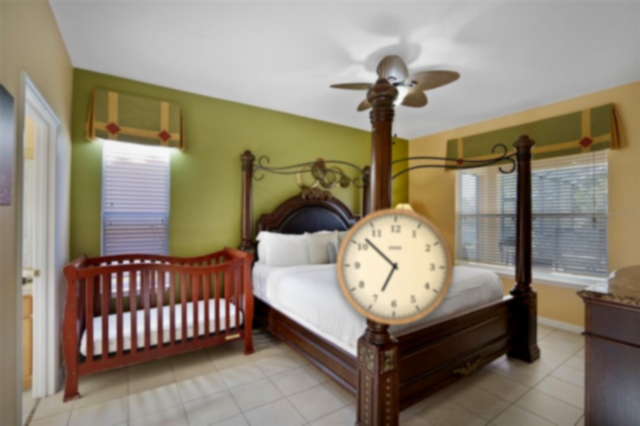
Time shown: 6:52
